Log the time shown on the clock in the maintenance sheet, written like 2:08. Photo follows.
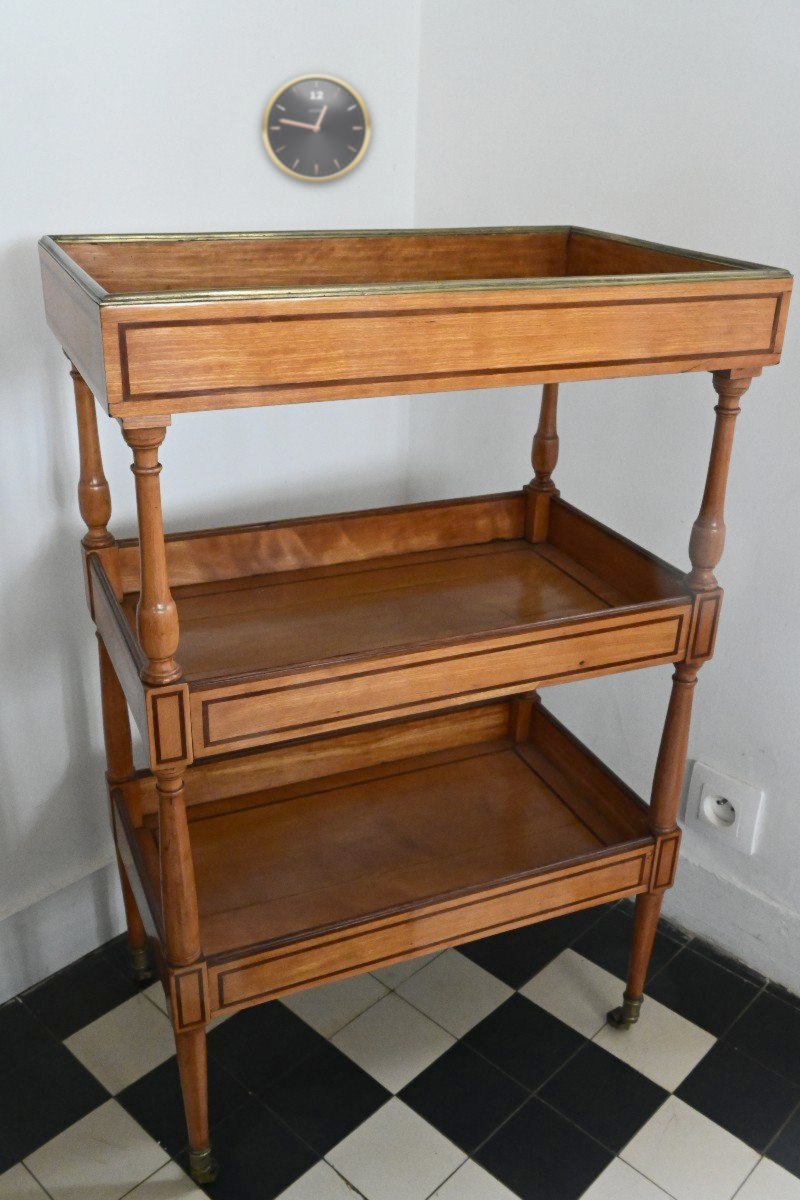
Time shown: 12:47
